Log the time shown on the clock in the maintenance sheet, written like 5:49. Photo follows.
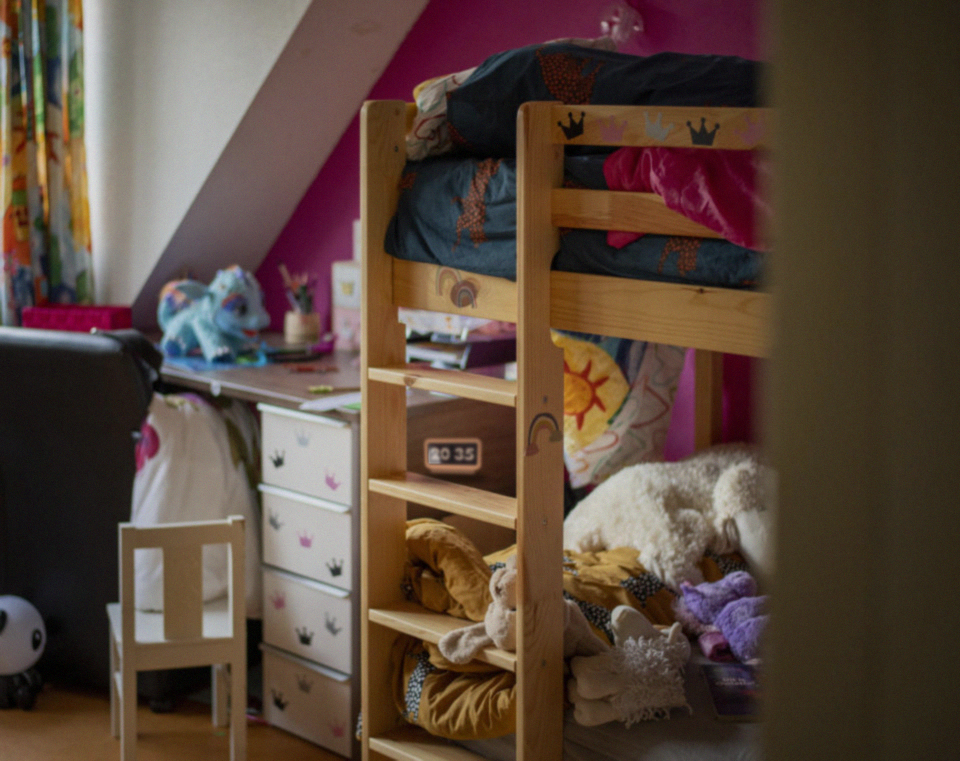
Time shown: 20:35
